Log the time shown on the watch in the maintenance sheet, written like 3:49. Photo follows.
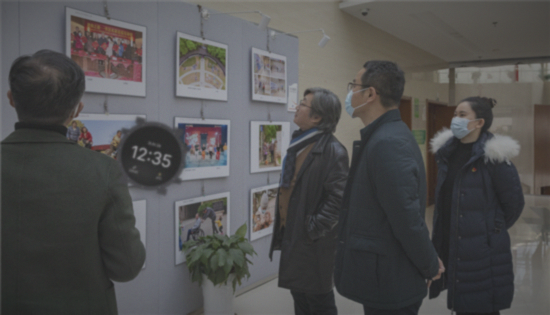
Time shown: 12:35
